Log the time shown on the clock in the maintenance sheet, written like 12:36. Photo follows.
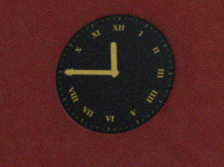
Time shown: 11:45
